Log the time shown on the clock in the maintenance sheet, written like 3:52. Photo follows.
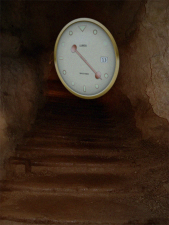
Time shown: 10:22
